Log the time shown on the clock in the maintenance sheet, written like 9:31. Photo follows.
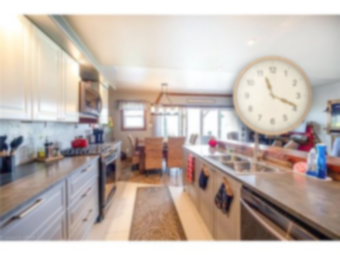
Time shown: 11:19
